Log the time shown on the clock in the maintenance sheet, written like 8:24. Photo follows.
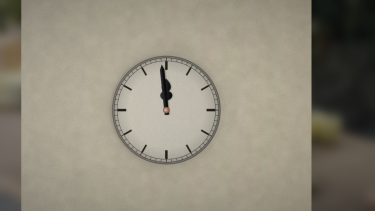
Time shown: 11:59
